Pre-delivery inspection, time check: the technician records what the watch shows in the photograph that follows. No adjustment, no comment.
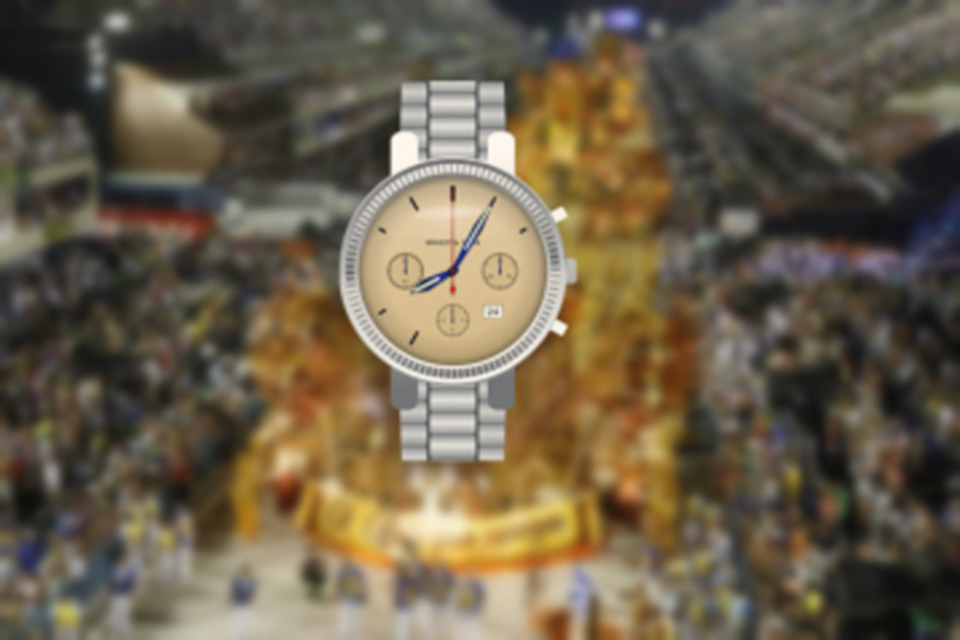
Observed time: 8:05
